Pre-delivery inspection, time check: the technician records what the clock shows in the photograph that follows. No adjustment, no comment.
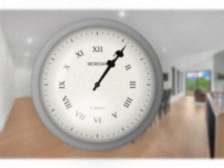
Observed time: 1:06
